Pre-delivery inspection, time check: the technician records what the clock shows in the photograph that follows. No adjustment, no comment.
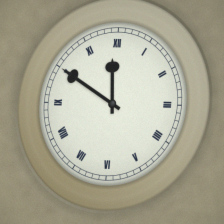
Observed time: 11:50
